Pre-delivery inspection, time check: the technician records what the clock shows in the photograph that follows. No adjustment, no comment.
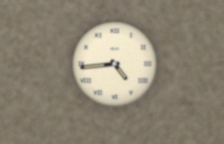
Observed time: 4:44
